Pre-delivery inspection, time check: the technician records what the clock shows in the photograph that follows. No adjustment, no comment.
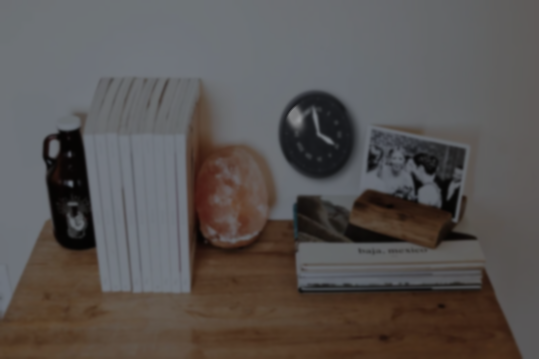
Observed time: 3:58
